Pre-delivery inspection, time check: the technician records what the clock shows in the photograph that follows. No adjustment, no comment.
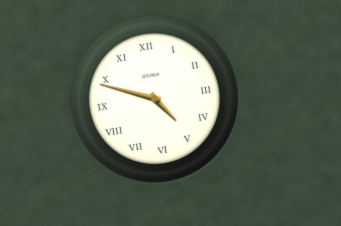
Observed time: 4:49
